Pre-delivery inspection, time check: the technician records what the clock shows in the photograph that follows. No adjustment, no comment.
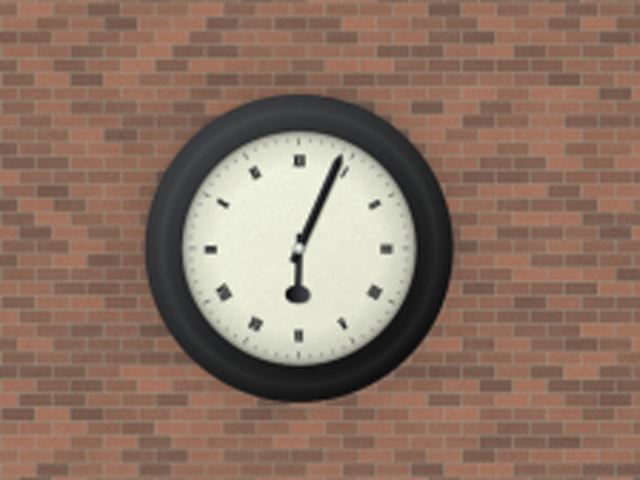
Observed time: 6:04
